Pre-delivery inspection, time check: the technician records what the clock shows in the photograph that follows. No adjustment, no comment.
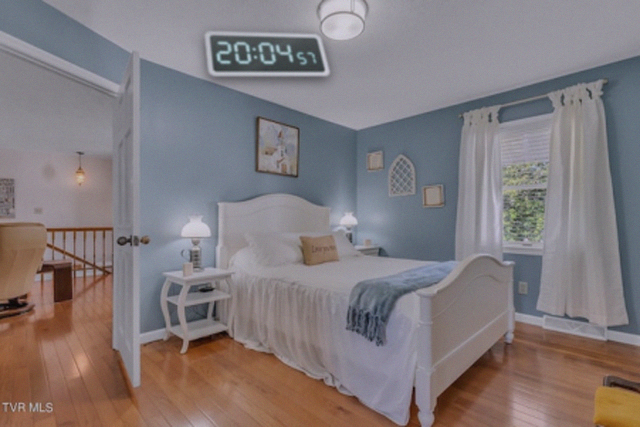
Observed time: 20:04:57
